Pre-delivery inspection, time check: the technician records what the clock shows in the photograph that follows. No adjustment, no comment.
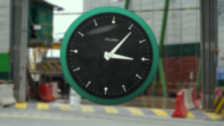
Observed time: 3:06
